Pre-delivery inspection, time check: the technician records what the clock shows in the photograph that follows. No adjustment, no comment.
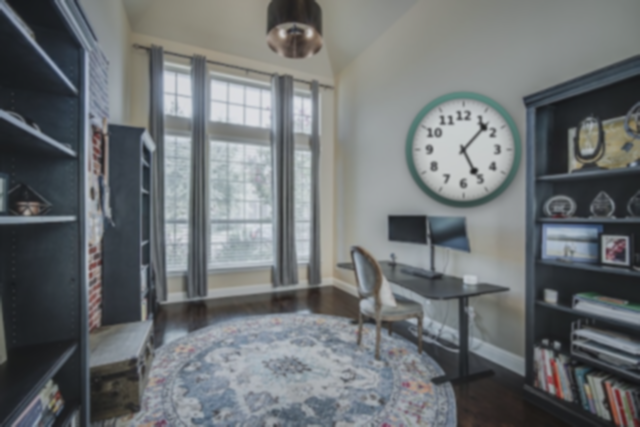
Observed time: 5:07
